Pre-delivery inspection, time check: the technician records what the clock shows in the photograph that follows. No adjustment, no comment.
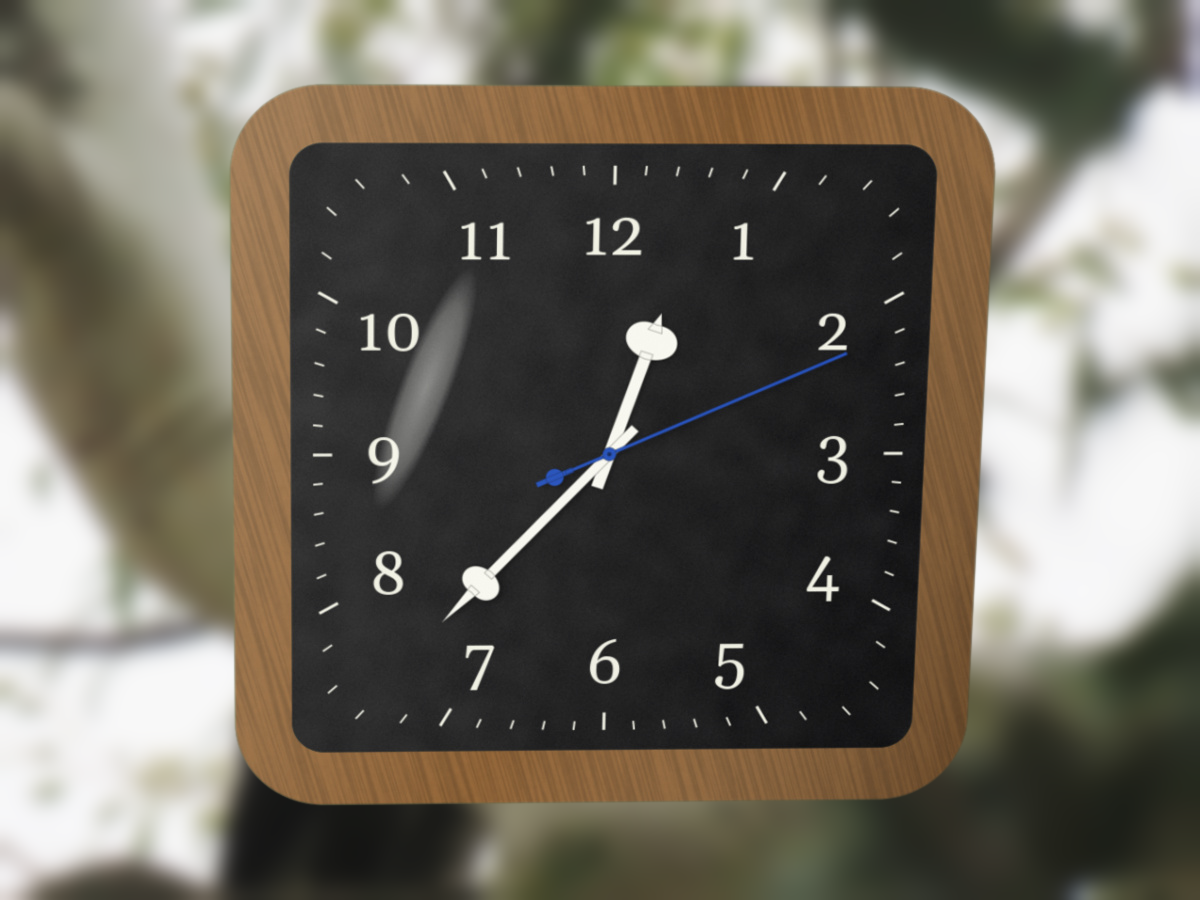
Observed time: 12:37:11
